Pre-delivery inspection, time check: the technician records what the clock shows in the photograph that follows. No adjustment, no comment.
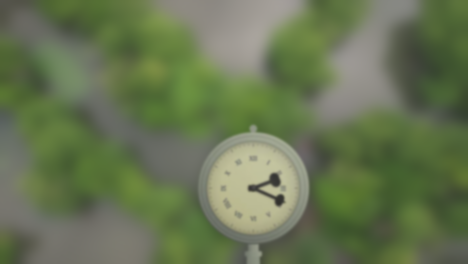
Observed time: 2:19
